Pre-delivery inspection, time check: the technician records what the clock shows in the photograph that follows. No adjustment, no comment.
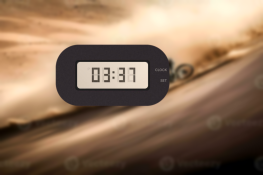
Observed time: 3:37
